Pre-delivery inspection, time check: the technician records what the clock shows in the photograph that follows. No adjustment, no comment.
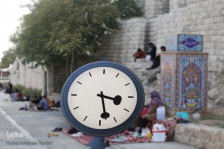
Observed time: 3:28
